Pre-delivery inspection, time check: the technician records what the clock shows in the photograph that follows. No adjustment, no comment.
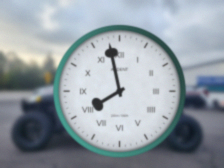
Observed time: 7:58
